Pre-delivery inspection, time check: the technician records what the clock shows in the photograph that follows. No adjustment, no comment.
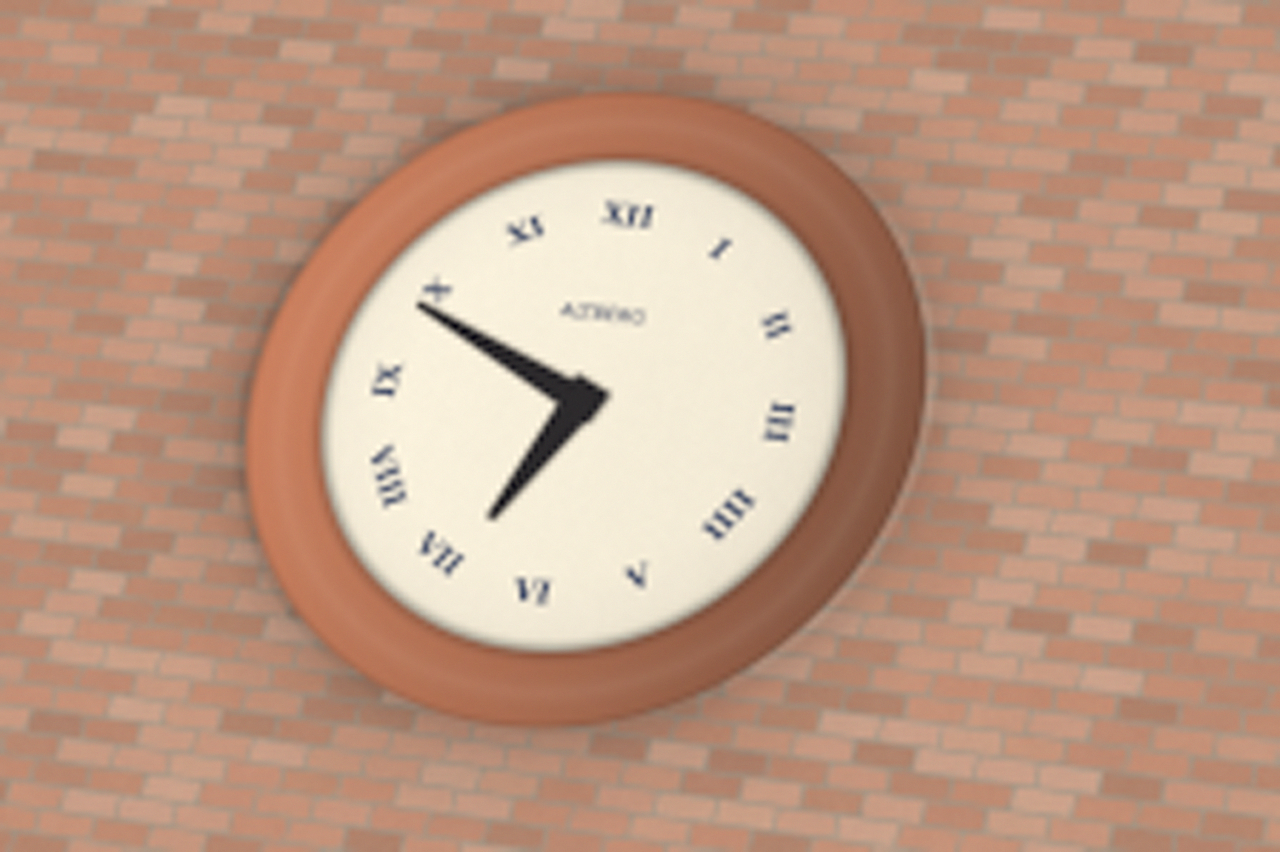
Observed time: 6:49
